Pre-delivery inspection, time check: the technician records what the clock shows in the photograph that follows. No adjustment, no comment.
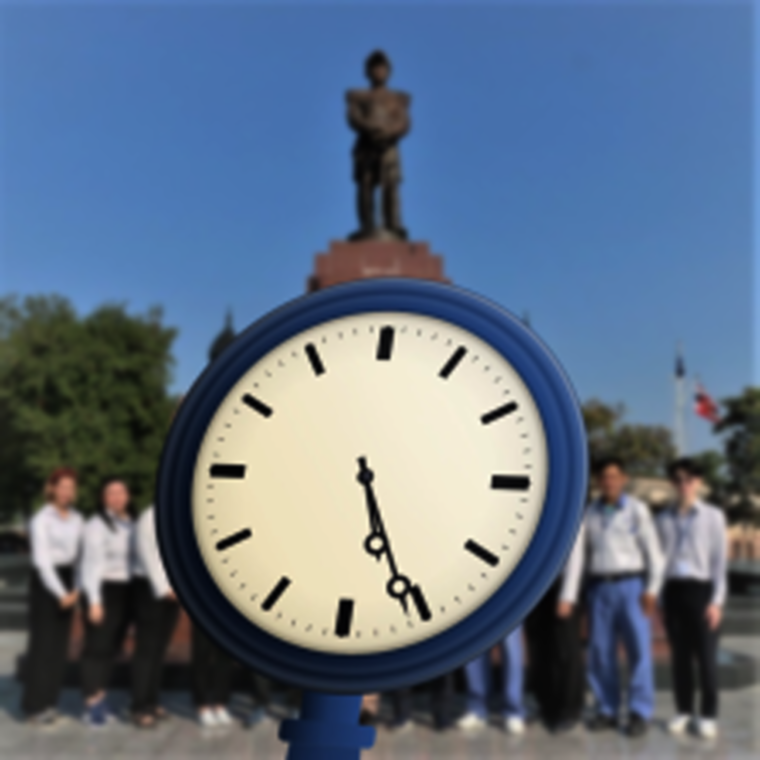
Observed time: 5:26
